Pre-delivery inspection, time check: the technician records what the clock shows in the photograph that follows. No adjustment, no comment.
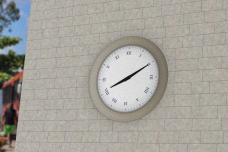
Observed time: 8:10
